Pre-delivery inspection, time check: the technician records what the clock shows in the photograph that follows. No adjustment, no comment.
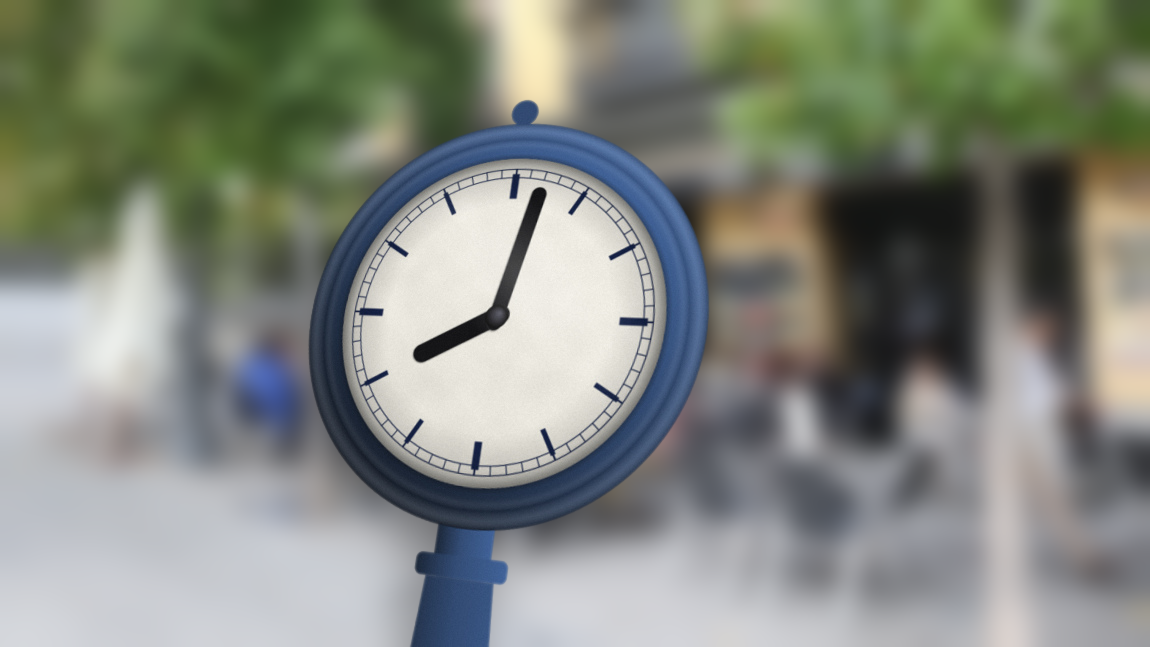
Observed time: 8:02
